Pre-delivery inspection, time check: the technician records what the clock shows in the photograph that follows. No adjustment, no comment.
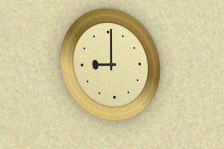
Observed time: 9:01
